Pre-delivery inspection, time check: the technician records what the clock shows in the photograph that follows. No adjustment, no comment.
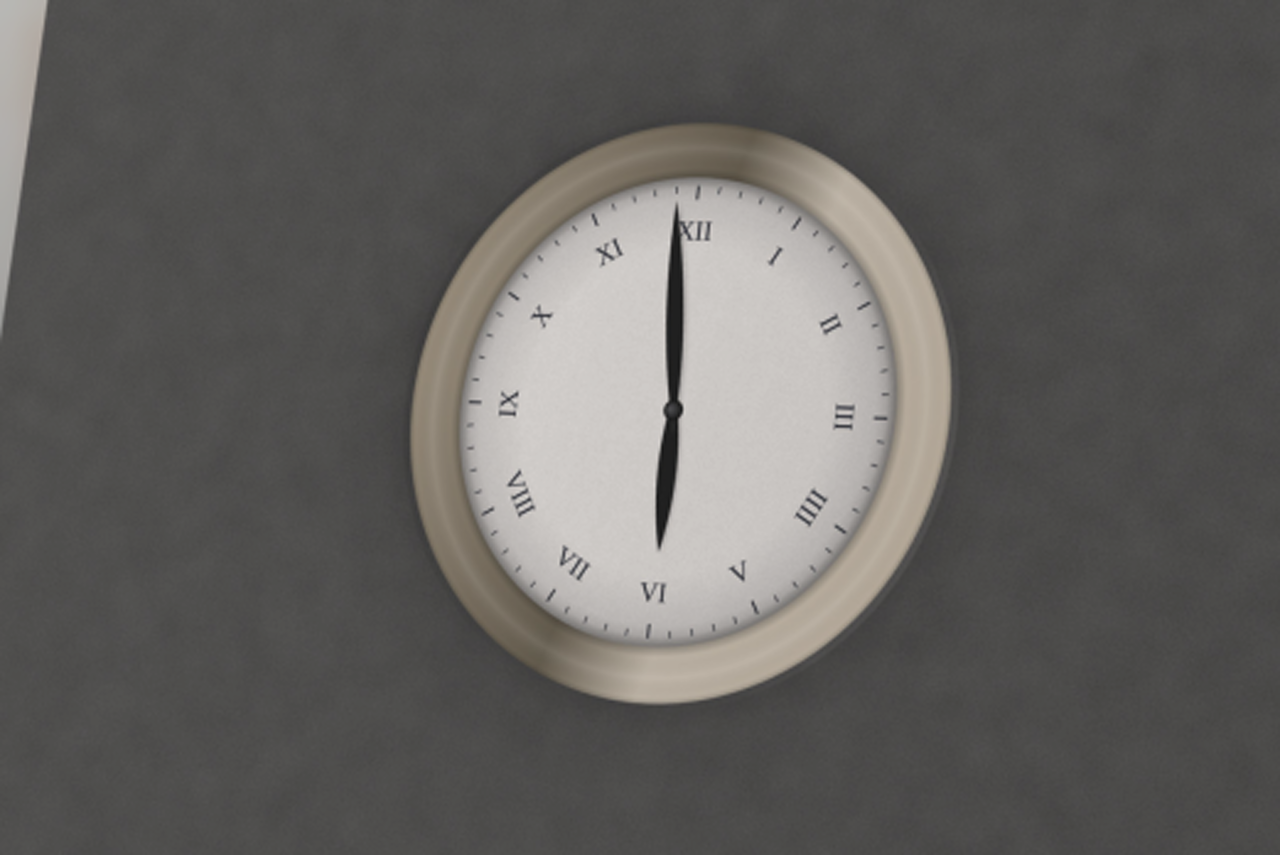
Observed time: 5:59
